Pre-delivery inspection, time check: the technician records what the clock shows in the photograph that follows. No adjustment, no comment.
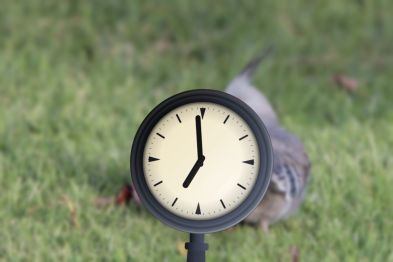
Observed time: 6:59
